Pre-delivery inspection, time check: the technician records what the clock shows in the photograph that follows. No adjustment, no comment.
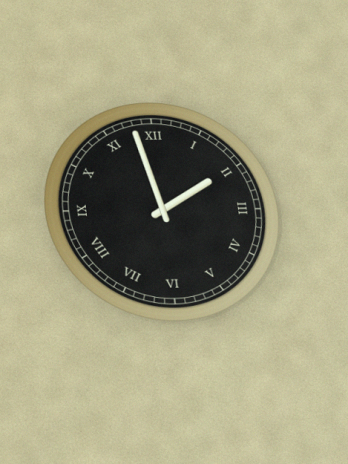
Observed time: 1:58
